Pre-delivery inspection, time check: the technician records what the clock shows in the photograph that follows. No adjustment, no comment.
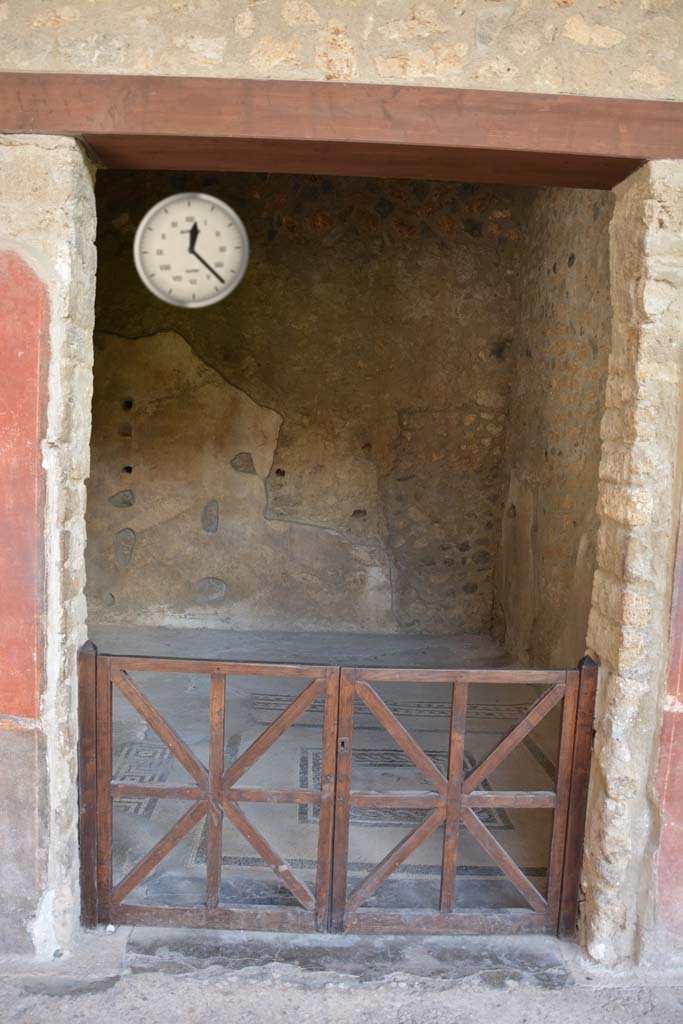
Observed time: 12:23
